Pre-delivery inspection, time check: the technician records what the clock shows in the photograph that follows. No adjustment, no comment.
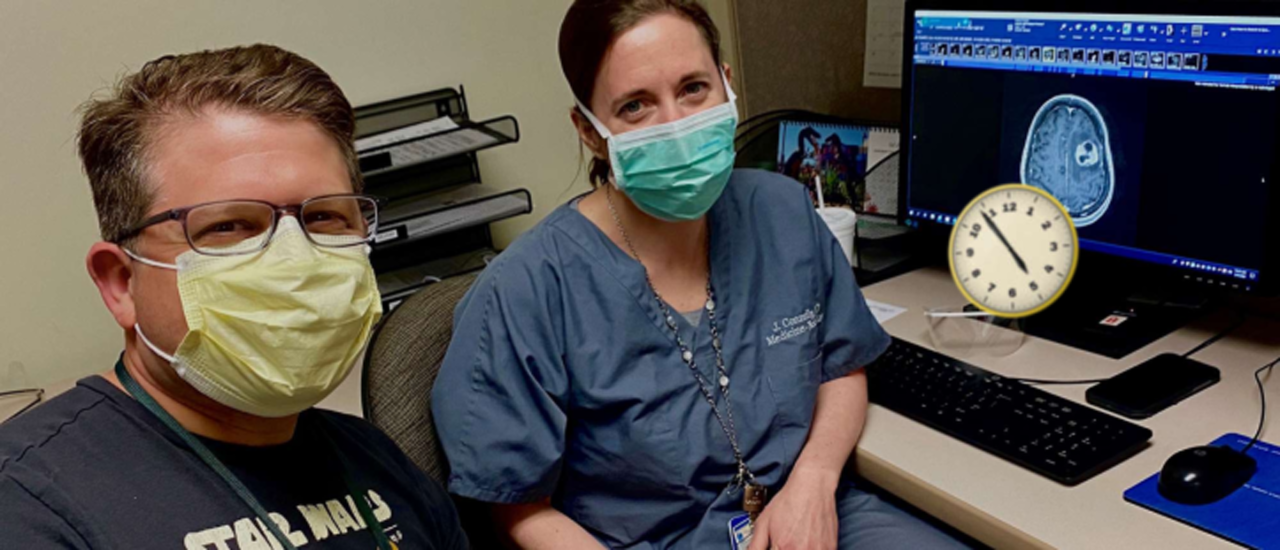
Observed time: 4:54
